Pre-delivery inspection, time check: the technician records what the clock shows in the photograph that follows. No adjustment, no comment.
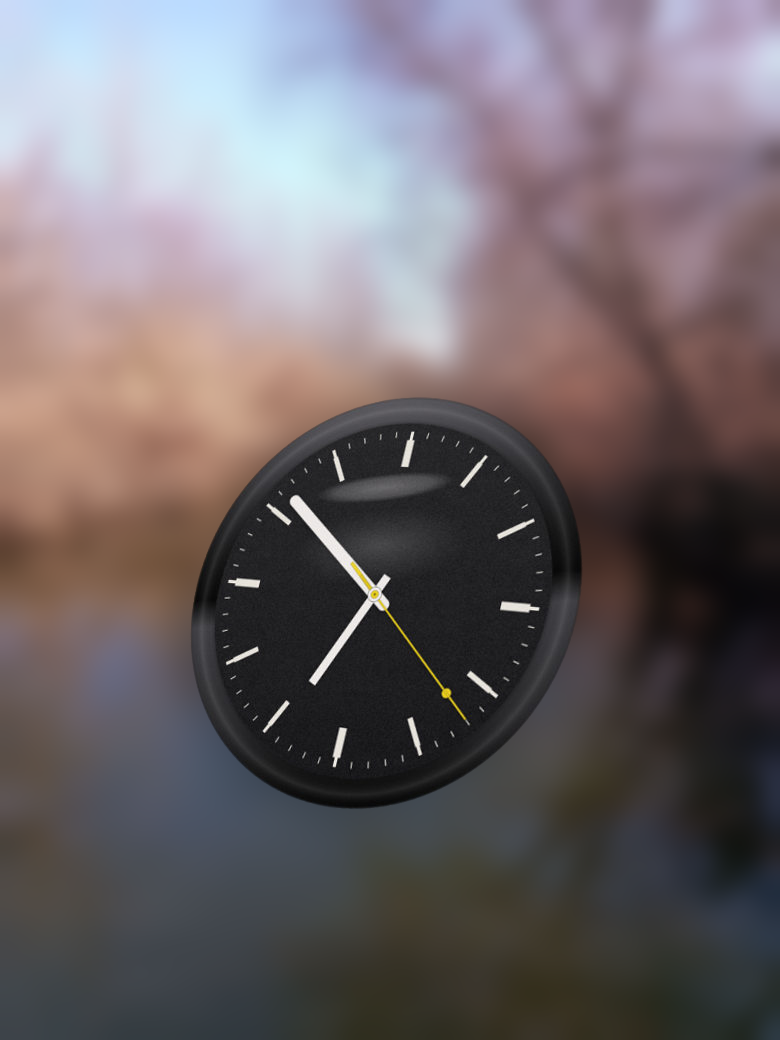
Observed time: 6:51:22
